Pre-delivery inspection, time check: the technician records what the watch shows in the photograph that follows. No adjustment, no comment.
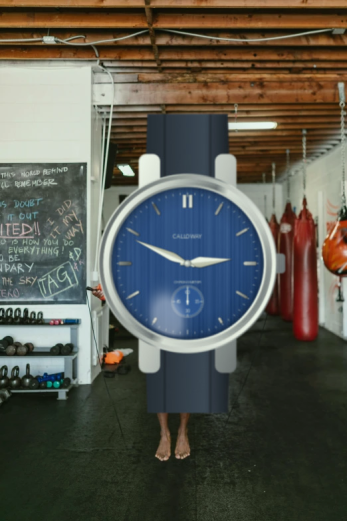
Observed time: 2:49
